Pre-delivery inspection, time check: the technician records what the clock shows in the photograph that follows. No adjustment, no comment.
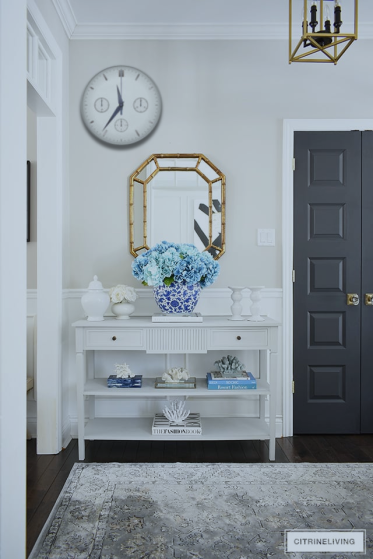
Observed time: 11:36
